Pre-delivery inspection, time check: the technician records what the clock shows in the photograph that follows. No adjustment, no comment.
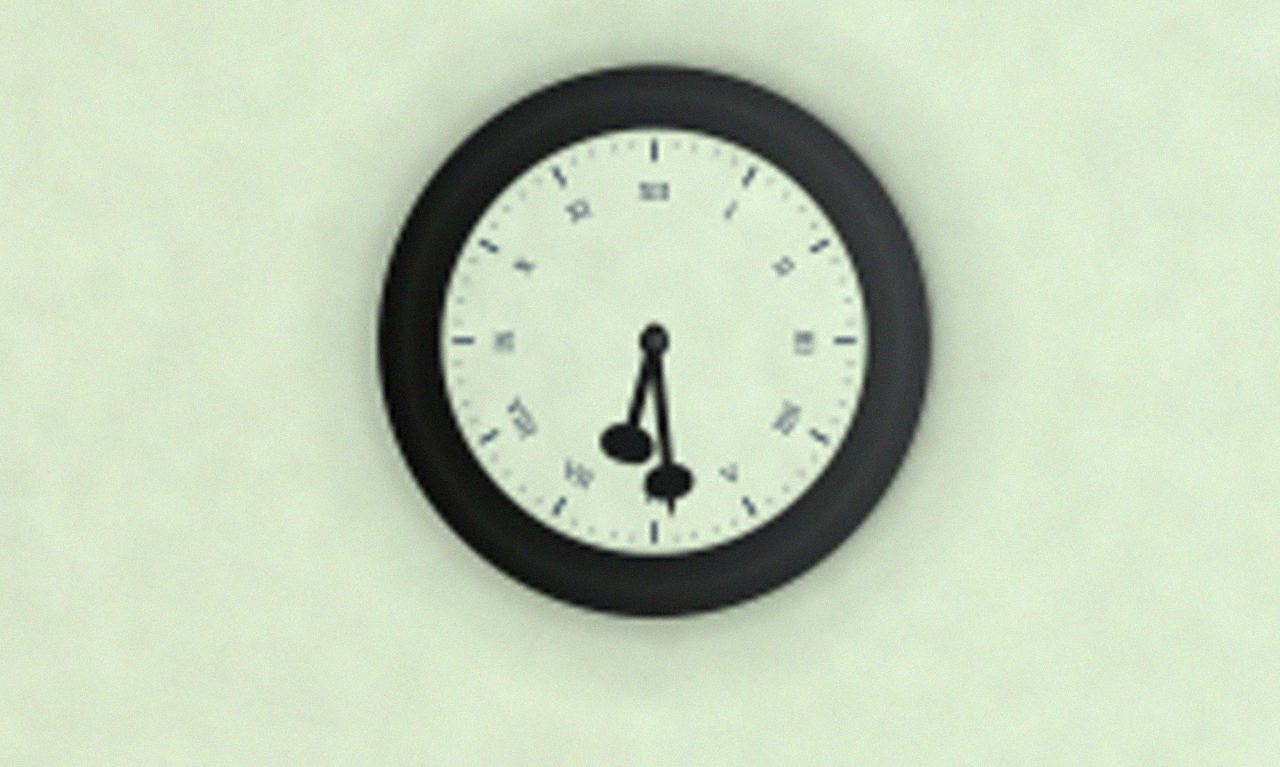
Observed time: 6:29
